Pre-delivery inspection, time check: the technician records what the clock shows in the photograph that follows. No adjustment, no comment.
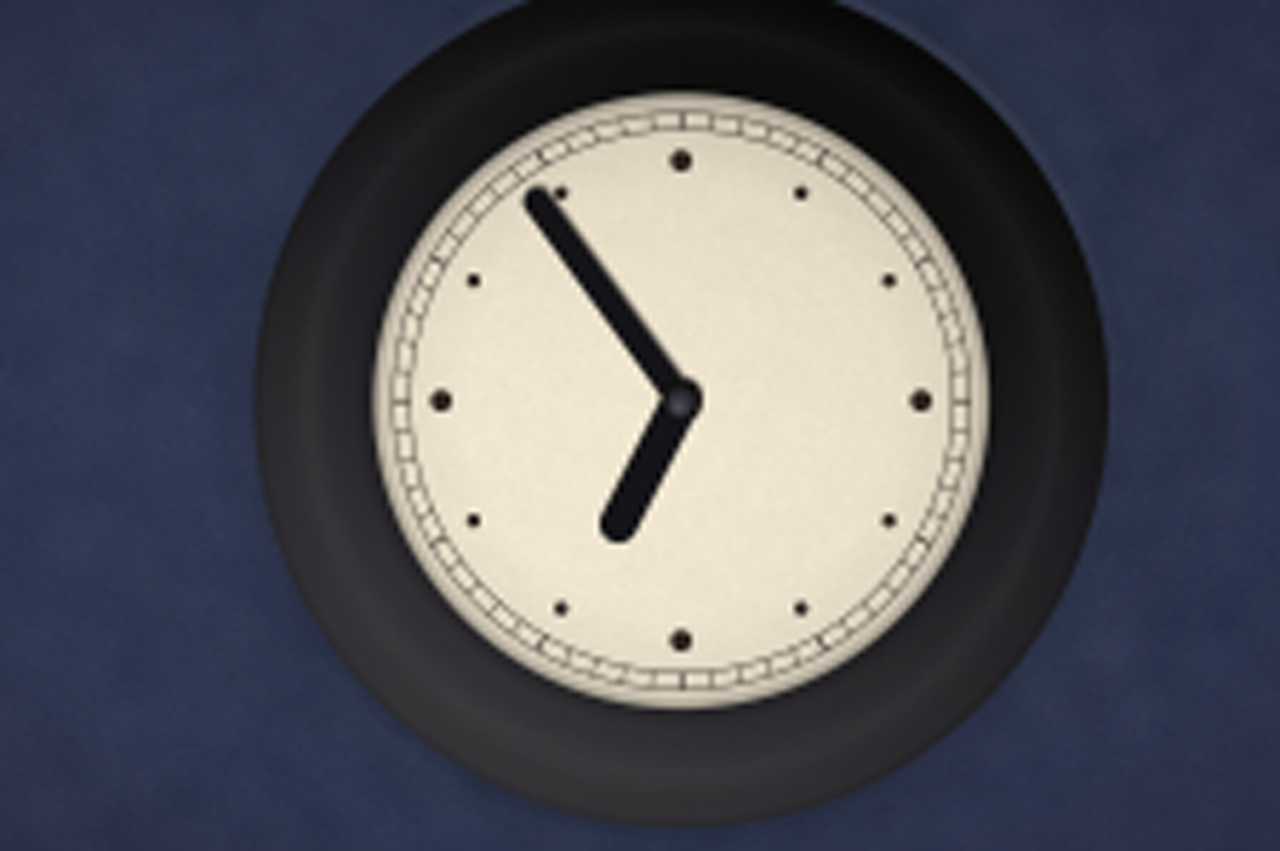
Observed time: 6:54
